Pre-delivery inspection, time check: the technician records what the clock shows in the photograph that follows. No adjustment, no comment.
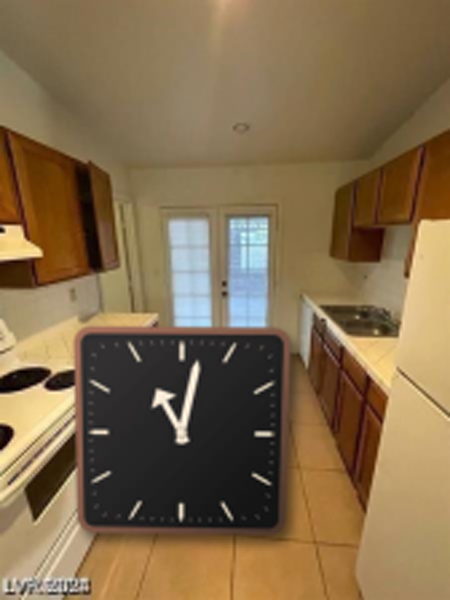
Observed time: 11:02
